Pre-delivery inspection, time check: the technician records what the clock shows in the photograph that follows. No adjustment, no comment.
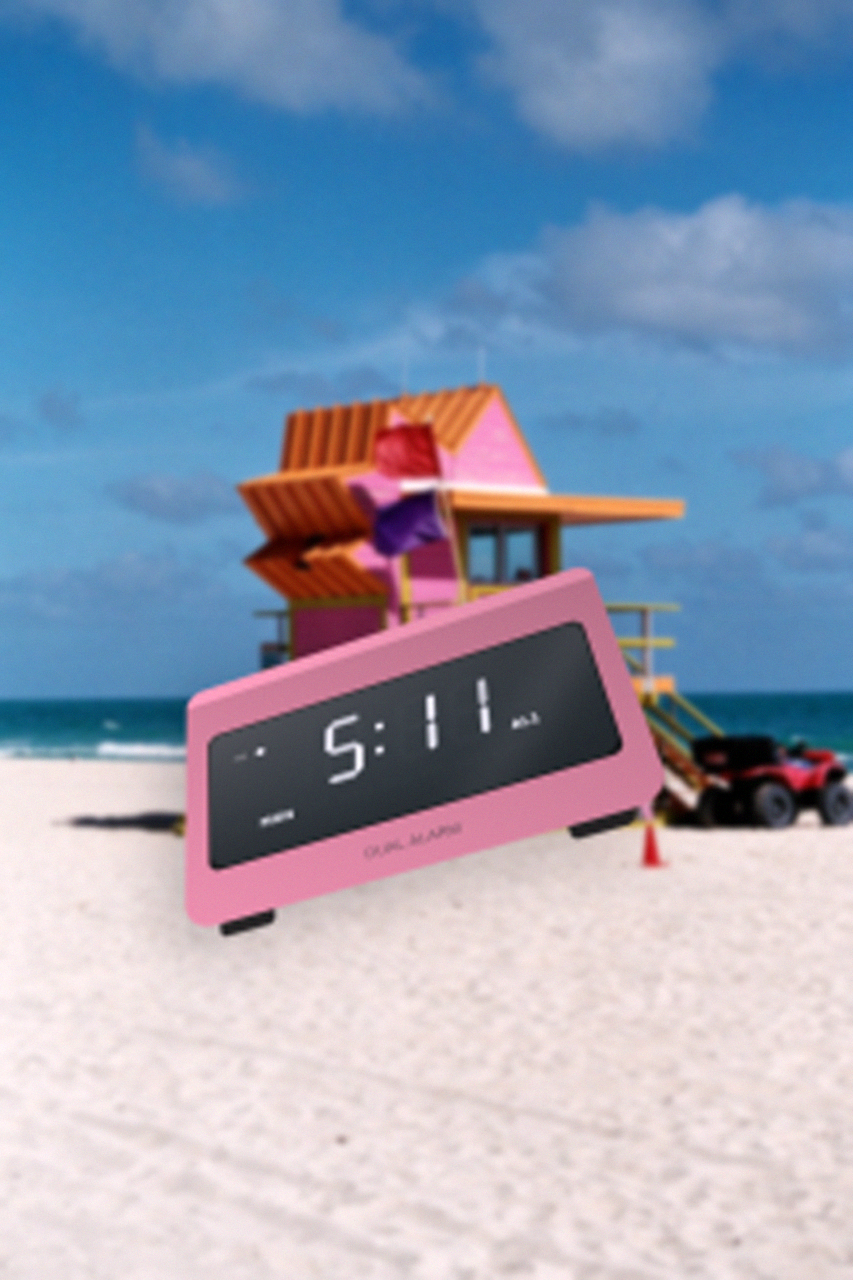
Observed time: 5:11
